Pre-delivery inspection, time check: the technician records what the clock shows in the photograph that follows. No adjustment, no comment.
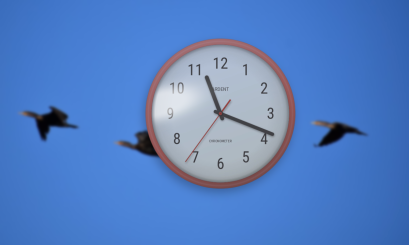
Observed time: 11:18:36
